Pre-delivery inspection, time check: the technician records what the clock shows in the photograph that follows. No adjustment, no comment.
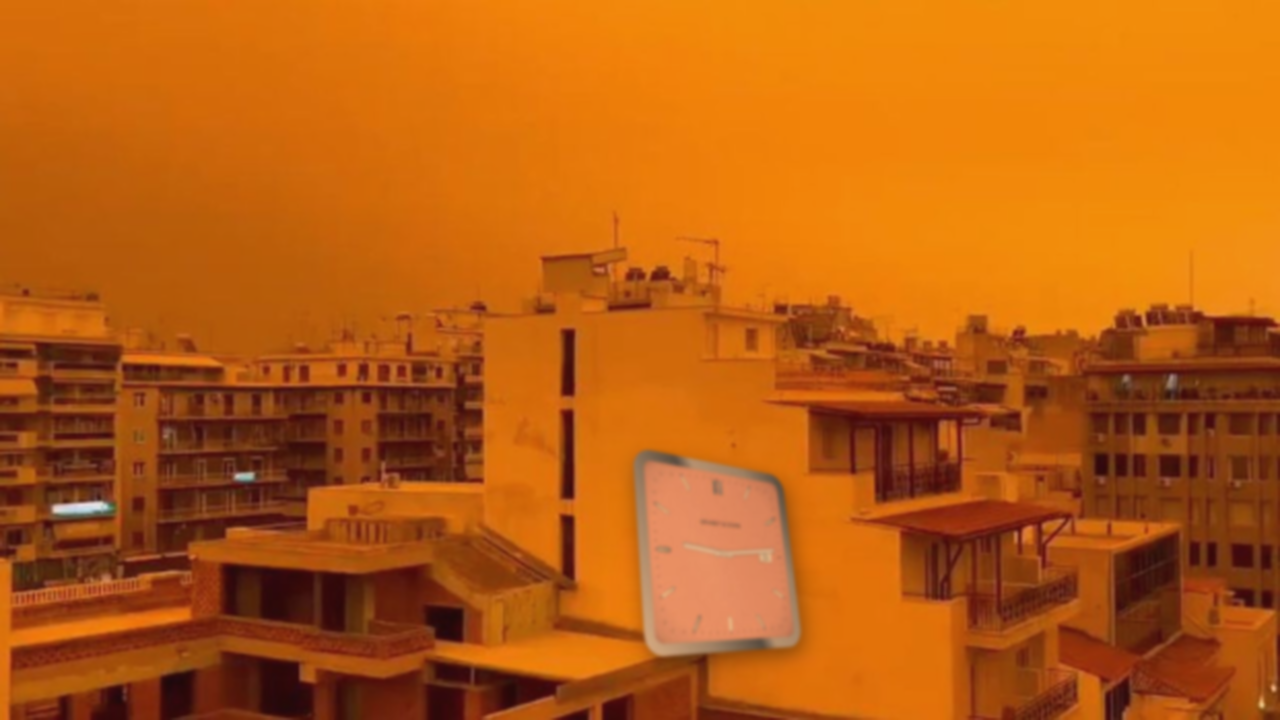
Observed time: 9:14
